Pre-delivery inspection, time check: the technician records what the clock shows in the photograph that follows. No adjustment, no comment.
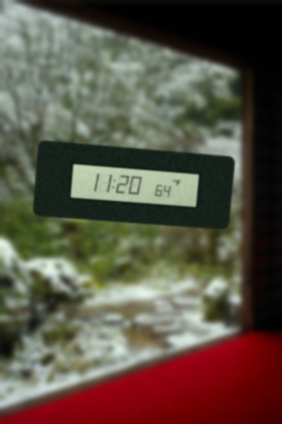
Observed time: 11:20
